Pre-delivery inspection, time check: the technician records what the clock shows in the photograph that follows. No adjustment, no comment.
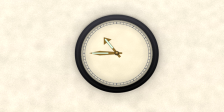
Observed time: 10:45
